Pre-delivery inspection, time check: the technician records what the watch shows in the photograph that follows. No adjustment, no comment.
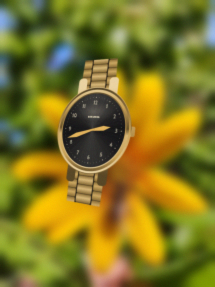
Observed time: 2:42
